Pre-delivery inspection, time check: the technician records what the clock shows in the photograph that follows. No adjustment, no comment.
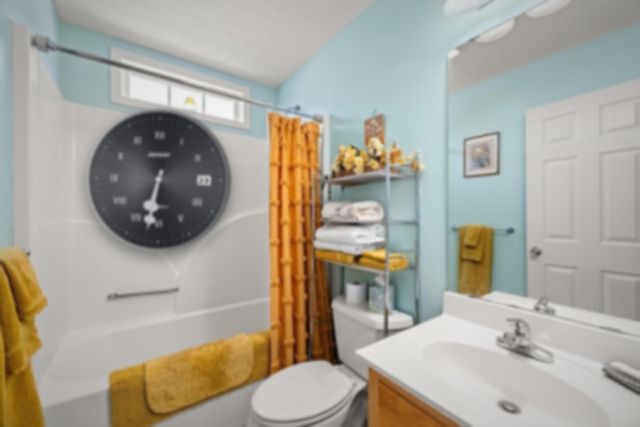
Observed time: 6:32
